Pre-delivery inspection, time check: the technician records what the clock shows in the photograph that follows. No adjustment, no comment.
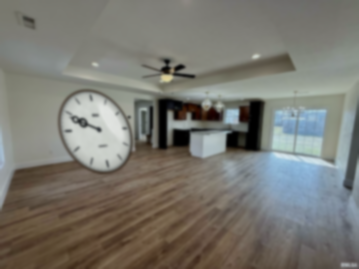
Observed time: 9:49
